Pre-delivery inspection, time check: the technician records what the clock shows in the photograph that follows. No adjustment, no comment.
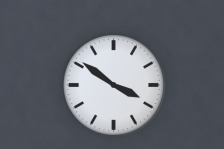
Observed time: 3:51
